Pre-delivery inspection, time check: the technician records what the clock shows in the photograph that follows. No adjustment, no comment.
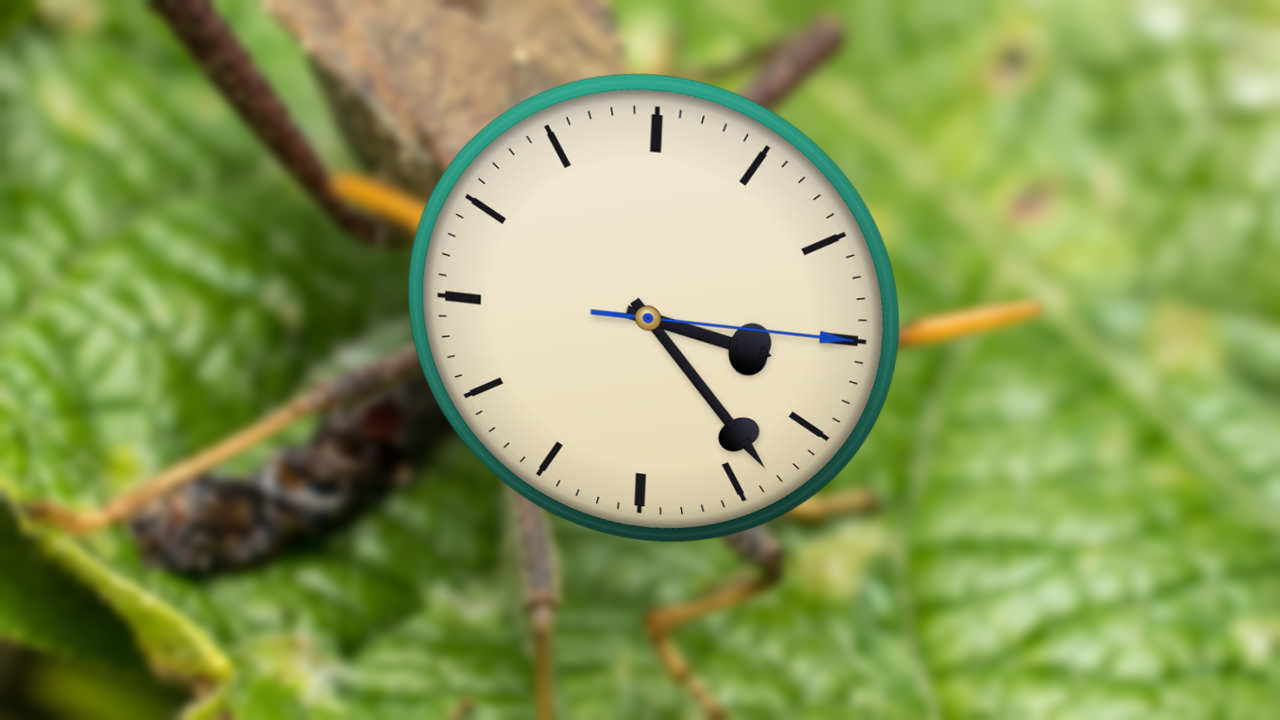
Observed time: 3:23:15
